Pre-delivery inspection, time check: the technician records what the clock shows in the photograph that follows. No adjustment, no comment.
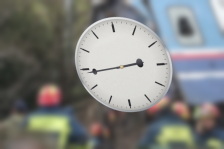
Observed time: 2:44
